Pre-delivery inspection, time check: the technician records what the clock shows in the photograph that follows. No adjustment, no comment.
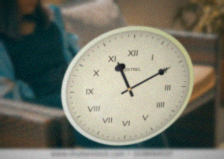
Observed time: 11:10
